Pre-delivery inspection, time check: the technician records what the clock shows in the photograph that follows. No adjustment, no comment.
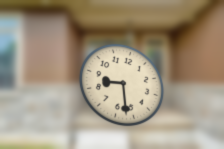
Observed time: 8:27
